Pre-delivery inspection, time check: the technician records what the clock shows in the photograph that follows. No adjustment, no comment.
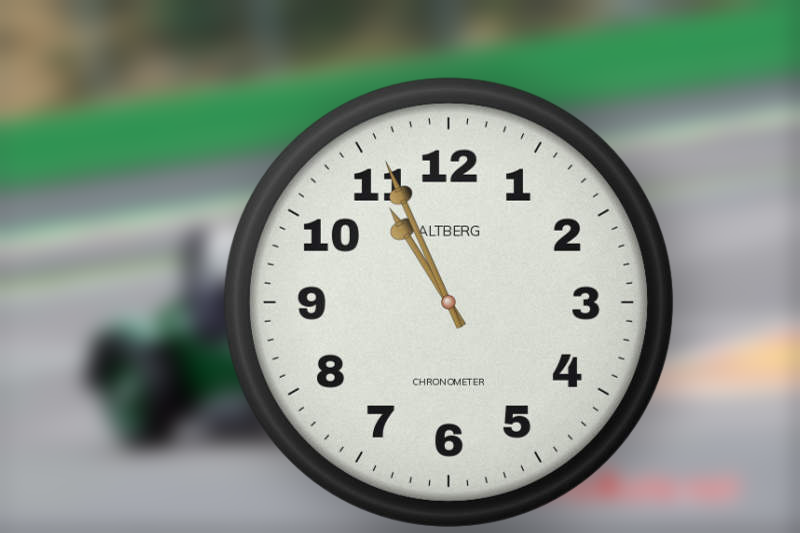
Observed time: 10:56
